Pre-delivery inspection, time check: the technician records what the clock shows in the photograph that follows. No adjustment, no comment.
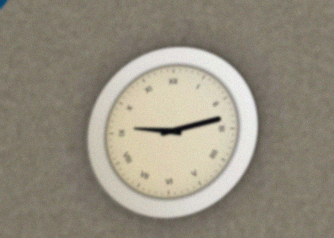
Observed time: 9:13
